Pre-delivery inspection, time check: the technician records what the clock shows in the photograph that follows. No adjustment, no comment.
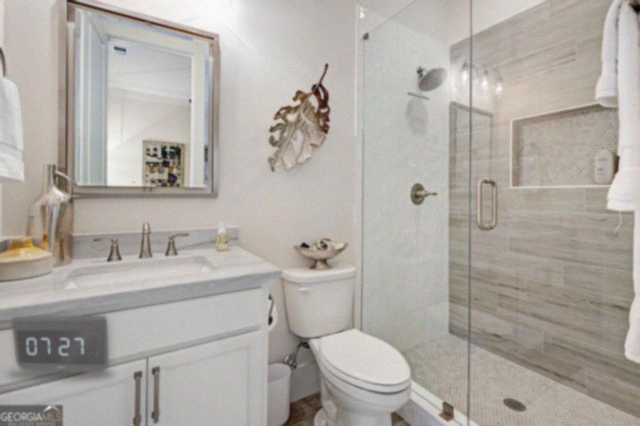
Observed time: 7:27
